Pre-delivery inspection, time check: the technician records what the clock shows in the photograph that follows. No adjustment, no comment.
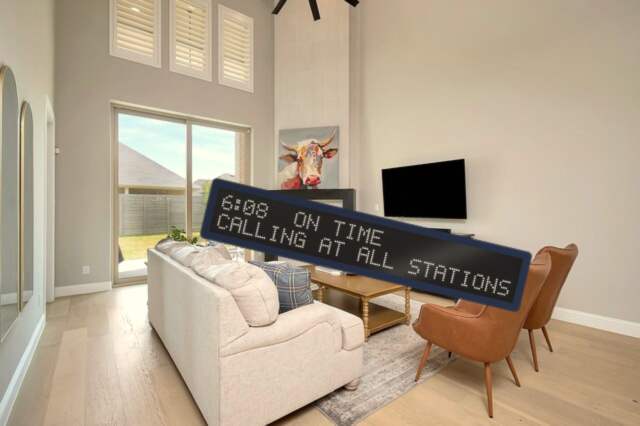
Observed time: 6:08
